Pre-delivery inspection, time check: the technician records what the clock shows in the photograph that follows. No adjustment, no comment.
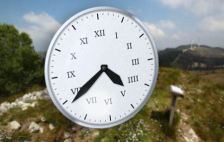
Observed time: 4:39
